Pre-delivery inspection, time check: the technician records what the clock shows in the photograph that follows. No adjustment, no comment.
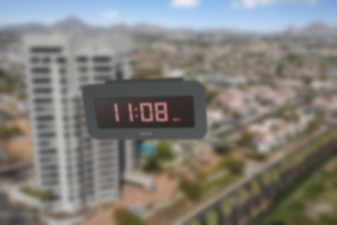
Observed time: 11:08
